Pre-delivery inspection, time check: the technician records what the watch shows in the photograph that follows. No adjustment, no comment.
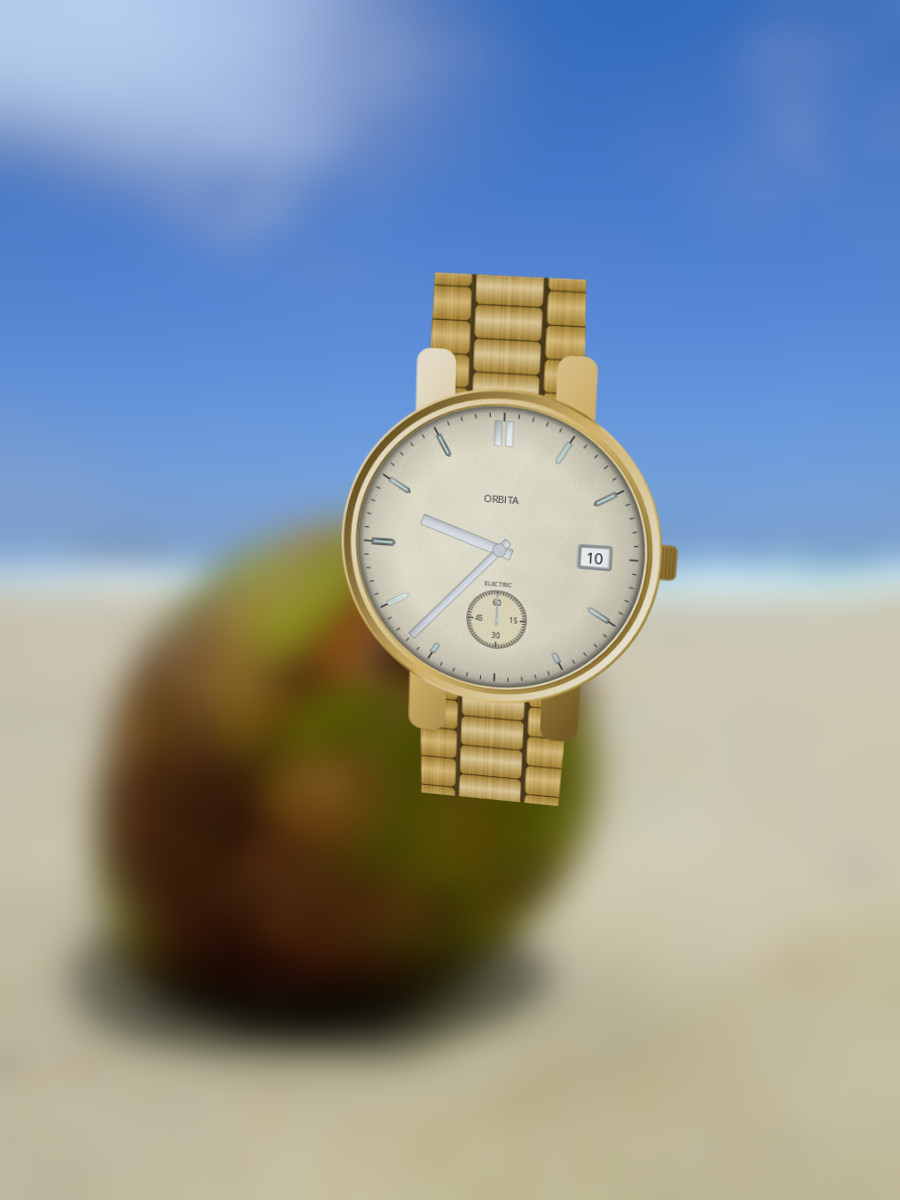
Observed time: 9:37
